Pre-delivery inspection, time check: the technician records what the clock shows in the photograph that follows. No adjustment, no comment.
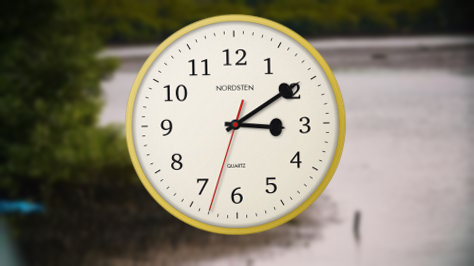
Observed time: 3:09:33
